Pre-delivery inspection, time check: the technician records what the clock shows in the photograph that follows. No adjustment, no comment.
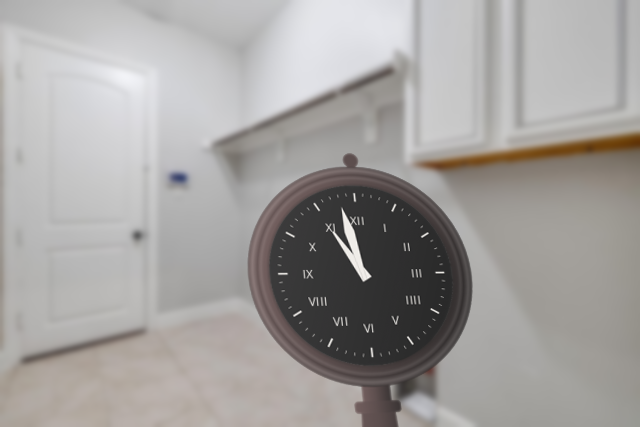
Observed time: 10:58
